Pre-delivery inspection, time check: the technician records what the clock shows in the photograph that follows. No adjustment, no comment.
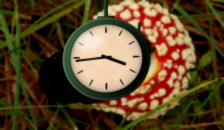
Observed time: 3:44
